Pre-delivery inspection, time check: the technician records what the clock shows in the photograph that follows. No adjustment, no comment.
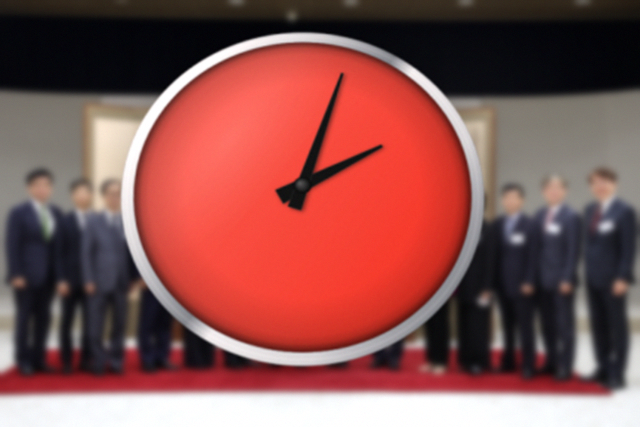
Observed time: 2:03
